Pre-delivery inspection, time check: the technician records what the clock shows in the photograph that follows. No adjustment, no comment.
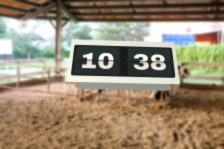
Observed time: 10:38
